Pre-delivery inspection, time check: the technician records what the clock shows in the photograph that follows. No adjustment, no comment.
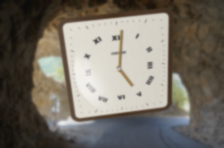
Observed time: 5:01
